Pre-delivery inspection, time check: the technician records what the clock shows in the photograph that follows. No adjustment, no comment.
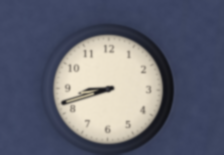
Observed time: 8:42
